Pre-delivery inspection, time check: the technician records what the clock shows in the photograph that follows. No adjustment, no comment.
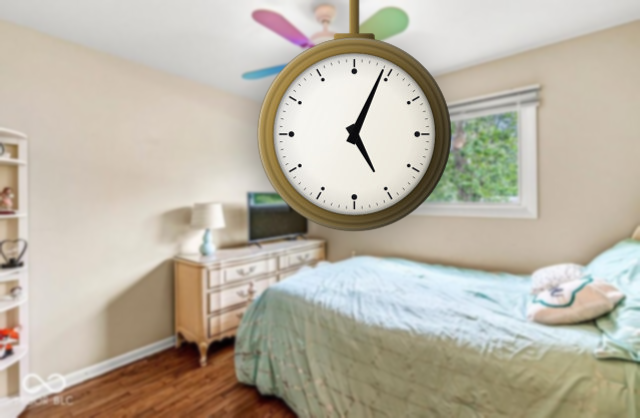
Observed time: 5:04
